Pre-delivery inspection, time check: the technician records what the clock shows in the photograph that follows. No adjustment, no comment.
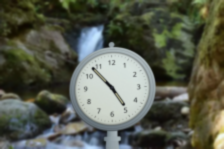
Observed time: 4:53
